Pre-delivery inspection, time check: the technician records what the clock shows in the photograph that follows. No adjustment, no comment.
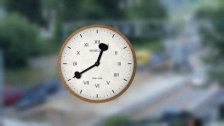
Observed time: 12:40
